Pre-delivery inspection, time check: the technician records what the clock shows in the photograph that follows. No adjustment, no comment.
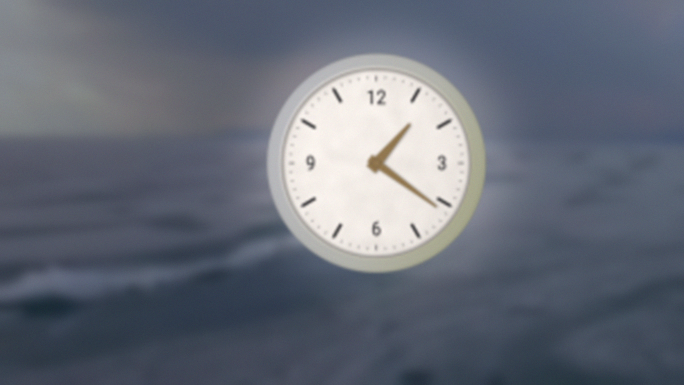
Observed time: 1:21
